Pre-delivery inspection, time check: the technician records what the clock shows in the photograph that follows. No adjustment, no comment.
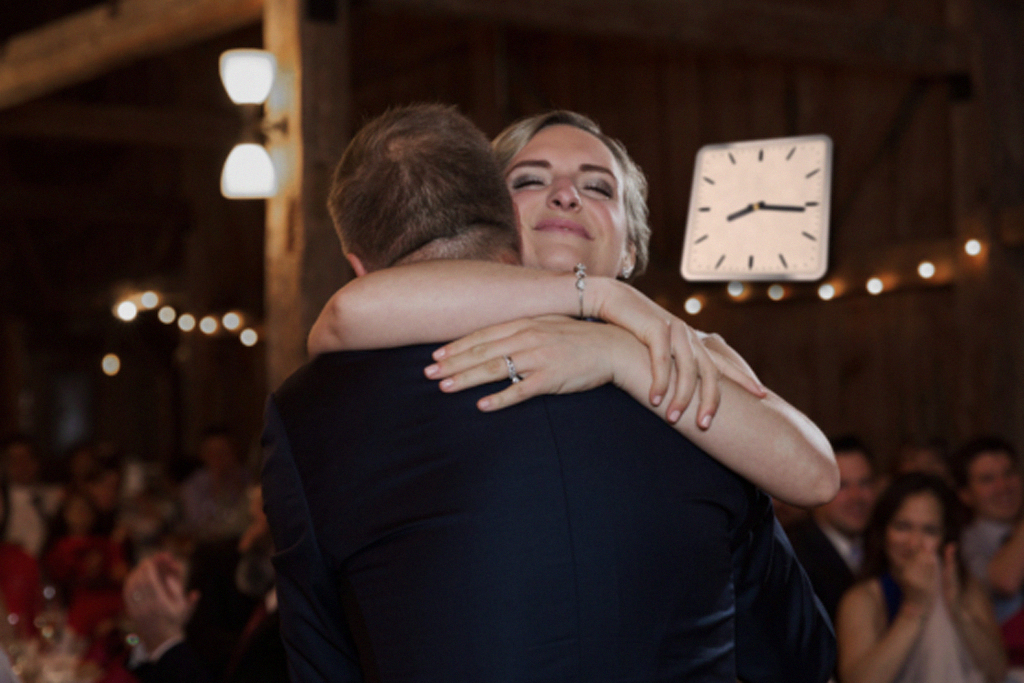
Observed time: 8:16
